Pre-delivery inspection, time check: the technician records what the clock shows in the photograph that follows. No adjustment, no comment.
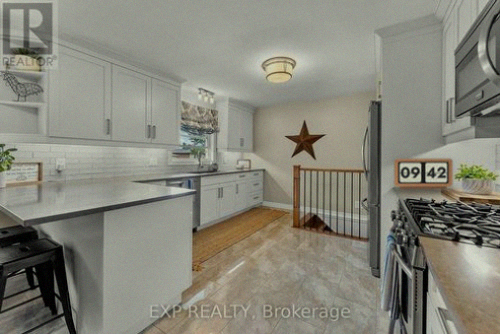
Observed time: 9:42
